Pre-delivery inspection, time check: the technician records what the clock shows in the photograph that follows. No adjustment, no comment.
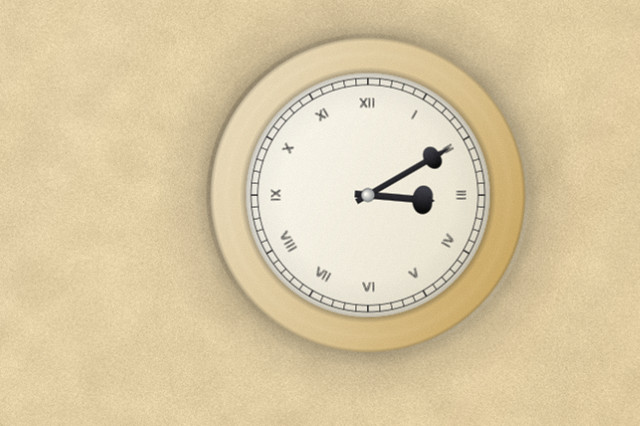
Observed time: 3:10
